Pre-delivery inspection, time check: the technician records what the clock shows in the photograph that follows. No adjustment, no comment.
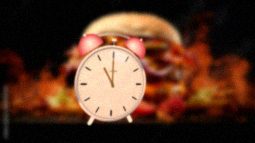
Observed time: 11:00
